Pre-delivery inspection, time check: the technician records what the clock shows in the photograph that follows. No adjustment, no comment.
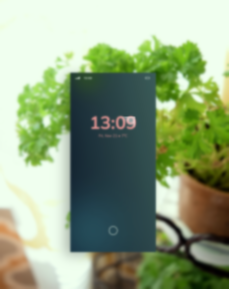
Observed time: 13:09
